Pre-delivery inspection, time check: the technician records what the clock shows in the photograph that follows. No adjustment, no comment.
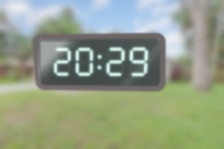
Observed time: 20:29
